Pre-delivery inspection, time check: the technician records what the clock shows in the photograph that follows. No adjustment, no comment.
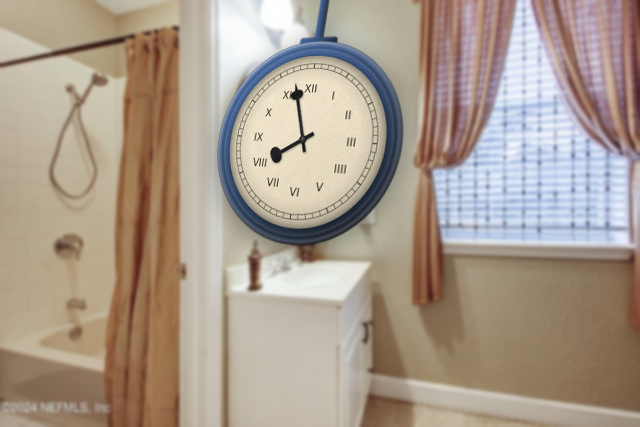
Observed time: 7:57
